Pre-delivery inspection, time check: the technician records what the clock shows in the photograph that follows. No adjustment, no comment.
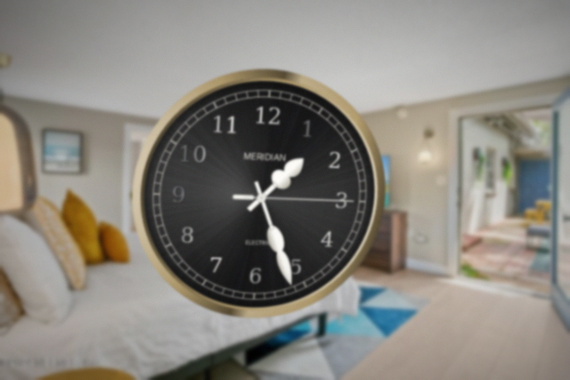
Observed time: 1:26:15
